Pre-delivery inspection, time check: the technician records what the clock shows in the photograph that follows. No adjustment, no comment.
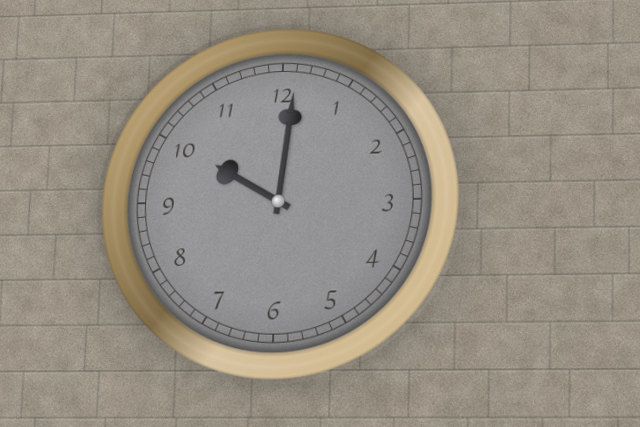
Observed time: 10:01
